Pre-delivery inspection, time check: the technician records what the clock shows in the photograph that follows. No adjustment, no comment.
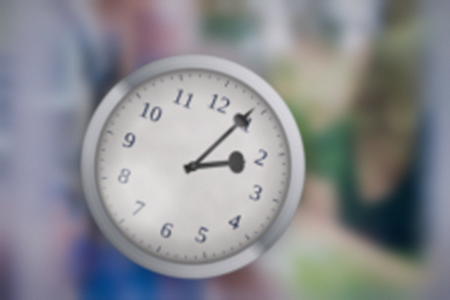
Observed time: 2:04
